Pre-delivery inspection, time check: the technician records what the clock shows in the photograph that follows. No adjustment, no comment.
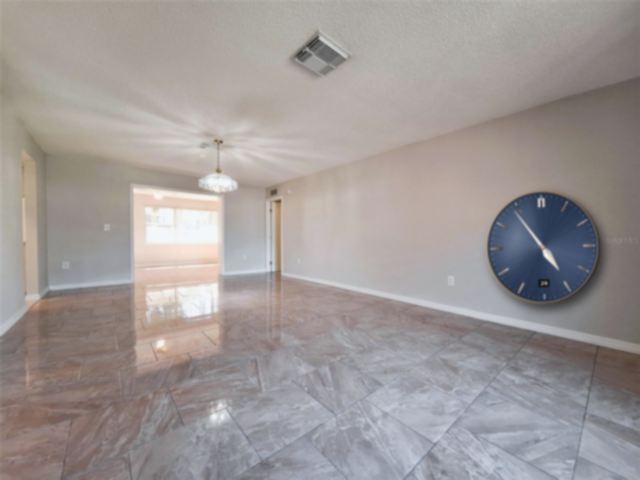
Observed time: 4:54
